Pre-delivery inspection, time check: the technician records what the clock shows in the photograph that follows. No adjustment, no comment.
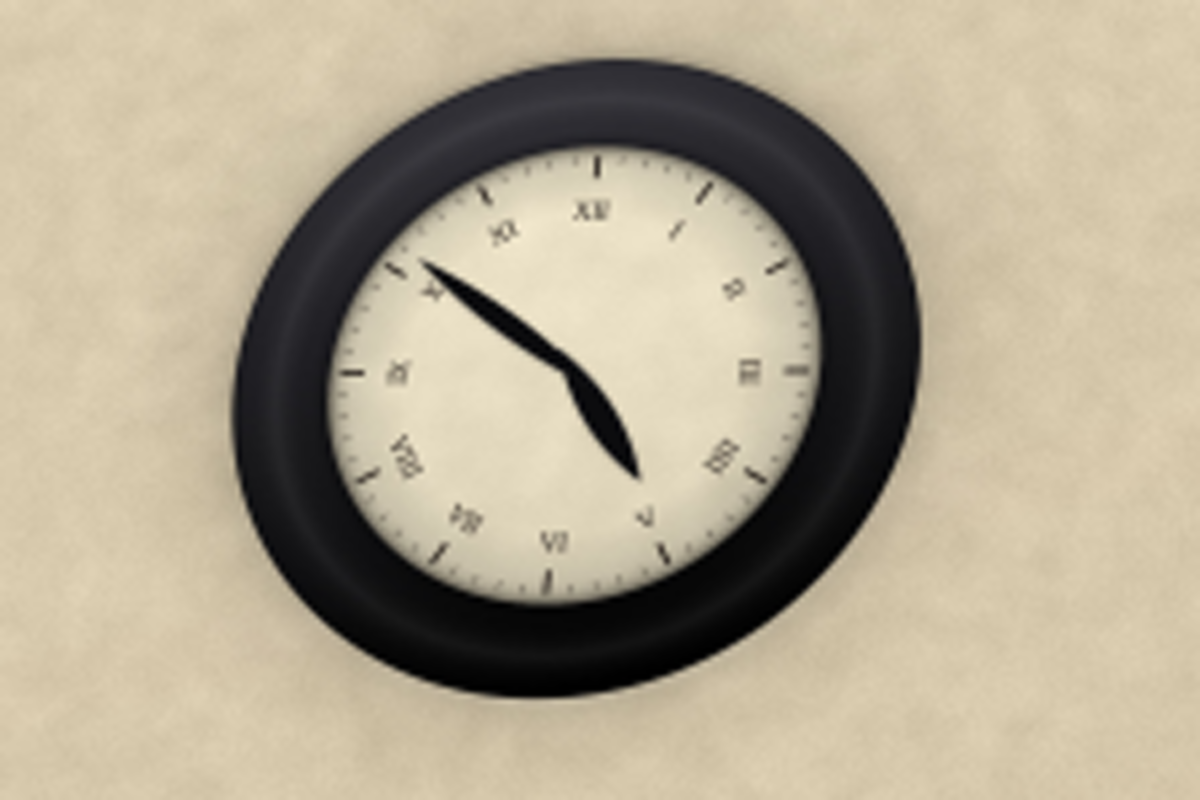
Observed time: 4:51
